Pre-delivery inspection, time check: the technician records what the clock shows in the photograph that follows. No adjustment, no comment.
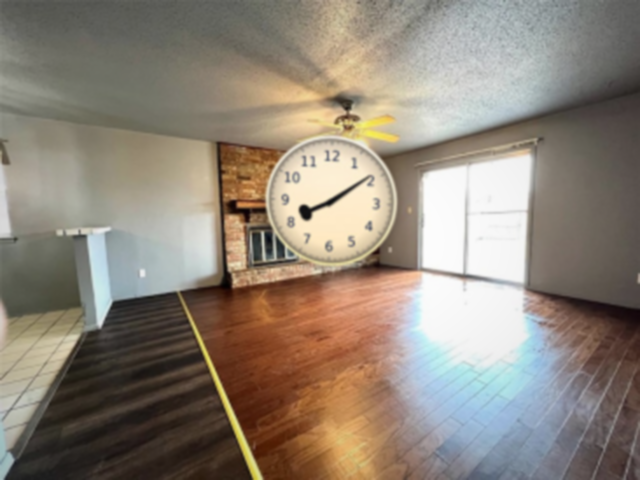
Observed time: 8:09
